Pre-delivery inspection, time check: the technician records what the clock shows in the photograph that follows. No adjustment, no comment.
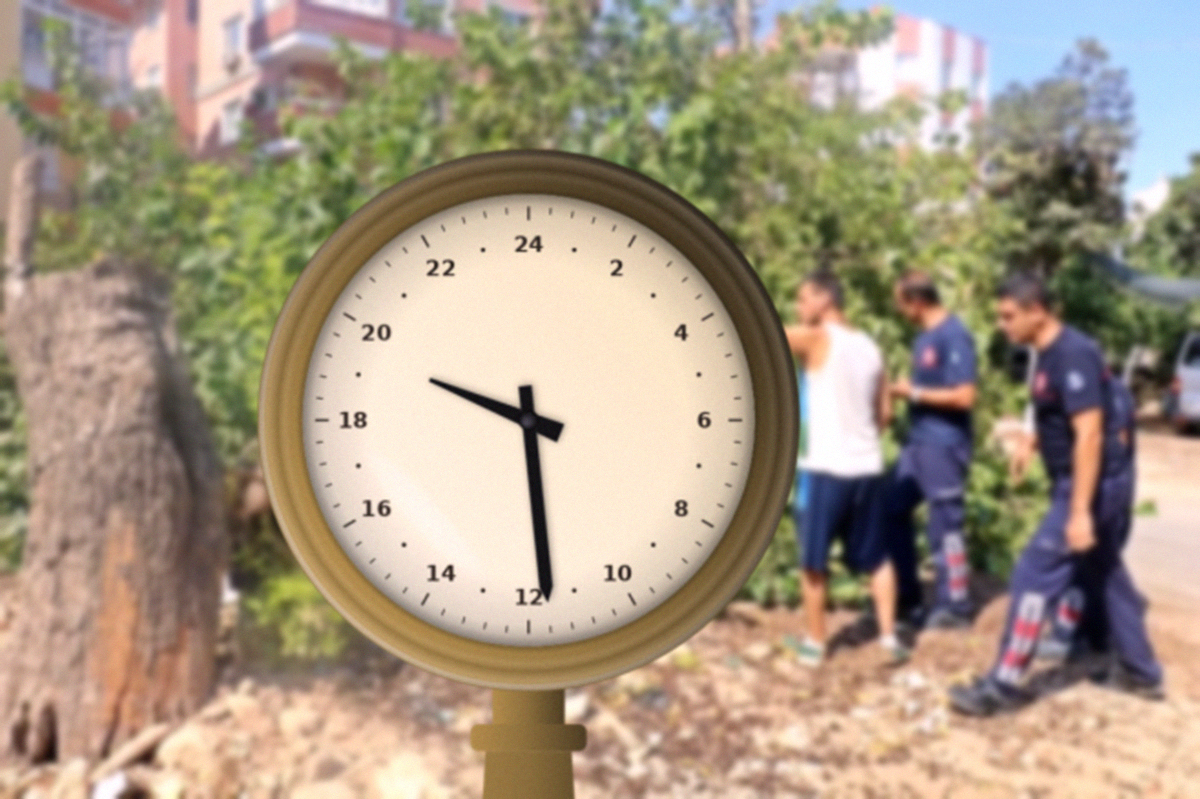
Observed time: 19:29
